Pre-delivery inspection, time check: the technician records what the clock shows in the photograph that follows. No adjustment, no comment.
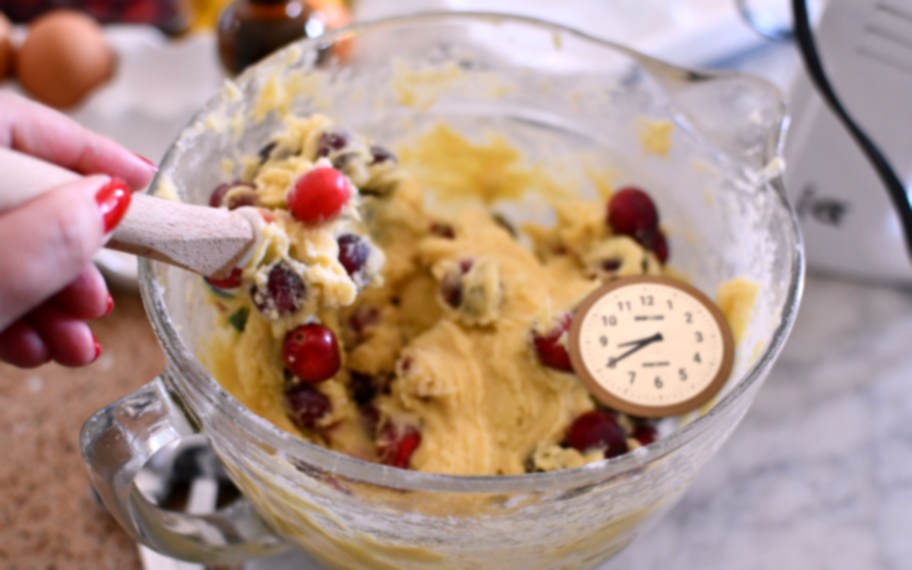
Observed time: 8:40
